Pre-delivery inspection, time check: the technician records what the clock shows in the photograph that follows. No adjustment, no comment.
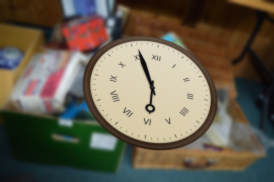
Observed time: 5:56
